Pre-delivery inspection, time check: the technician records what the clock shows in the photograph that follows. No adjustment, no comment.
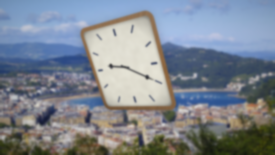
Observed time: 9:20
